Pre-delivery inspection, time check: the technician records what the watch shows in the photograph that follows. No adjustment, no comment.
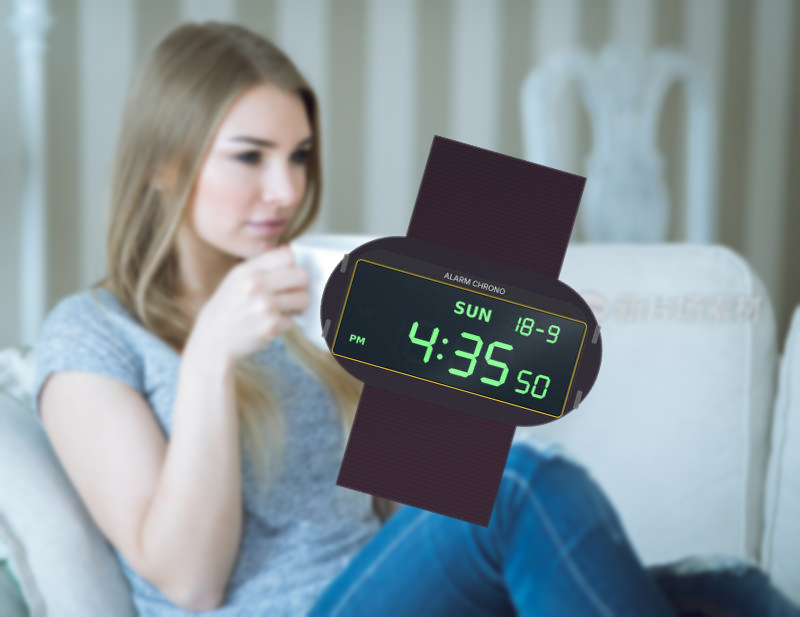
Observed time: 4:35:50
